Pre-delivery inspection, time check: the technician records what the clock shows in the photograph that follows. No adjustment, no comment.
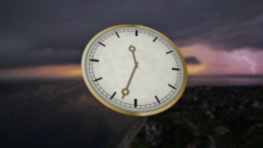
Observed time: 11:33
